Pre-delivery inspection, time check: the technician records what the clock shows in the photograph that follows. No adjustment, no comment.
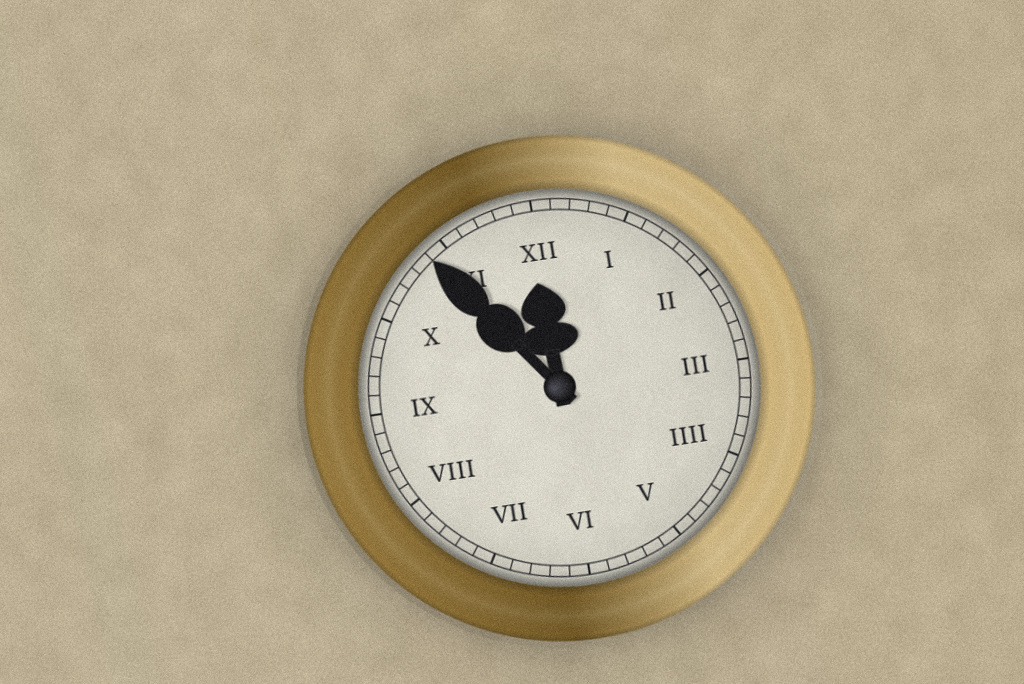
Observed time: 11:54
